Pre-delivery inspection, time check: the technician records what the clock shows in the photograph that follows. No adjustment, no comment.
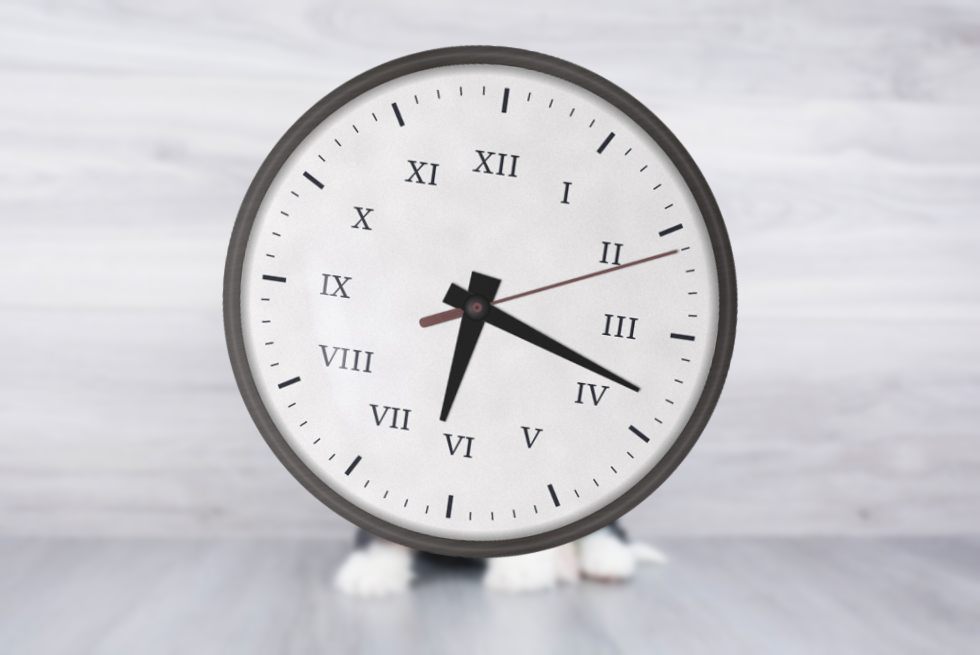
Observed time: 6:18:11
